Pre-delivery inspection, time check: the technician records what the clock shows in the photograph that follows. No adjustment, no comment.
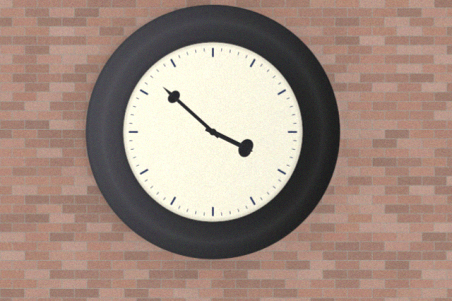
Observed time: 3:52
